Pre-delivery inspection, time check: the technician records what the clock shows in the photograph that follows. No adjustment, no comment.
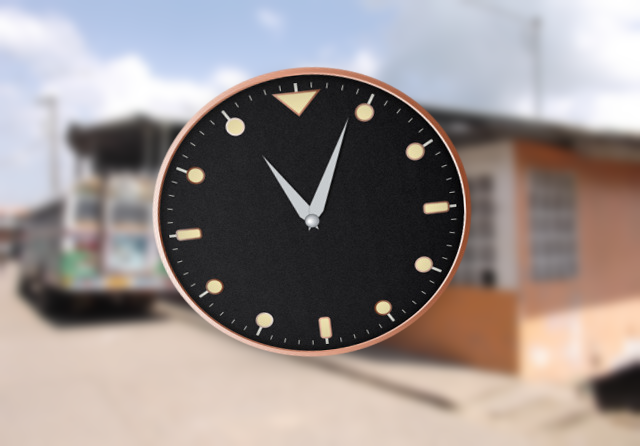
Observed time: 11:04
